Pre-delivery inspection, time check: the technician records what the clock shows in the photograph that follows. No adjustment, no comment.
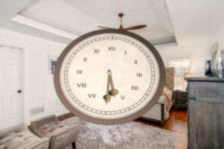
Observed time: 5:30
